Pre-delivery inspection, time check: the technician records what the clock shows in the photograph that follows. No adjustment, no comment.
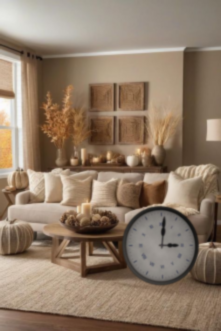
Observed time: 3:01
